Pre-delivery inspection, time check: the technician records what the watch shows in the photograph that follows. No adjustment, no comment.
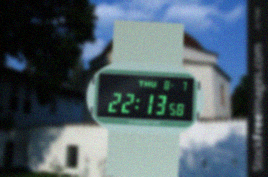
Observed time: 22:13
